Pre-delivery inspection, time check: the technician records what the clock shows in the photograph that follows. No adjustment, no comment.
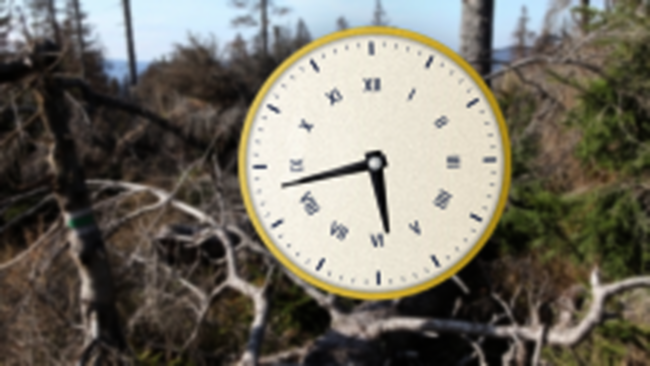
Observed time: 5:43
